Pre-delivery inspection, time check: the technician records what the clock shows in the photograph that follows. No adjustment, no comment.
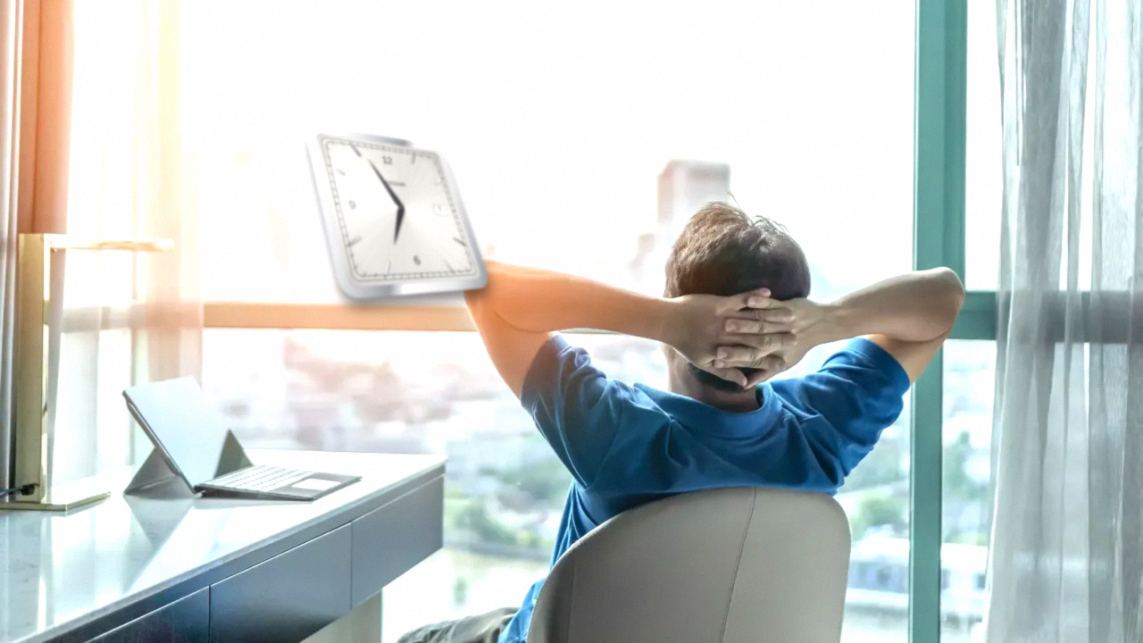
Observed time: 6:56
